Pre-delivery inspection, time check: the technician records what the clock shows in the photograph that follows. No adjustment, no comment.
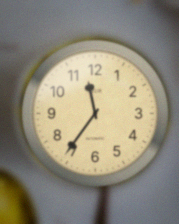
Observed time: 11:36
